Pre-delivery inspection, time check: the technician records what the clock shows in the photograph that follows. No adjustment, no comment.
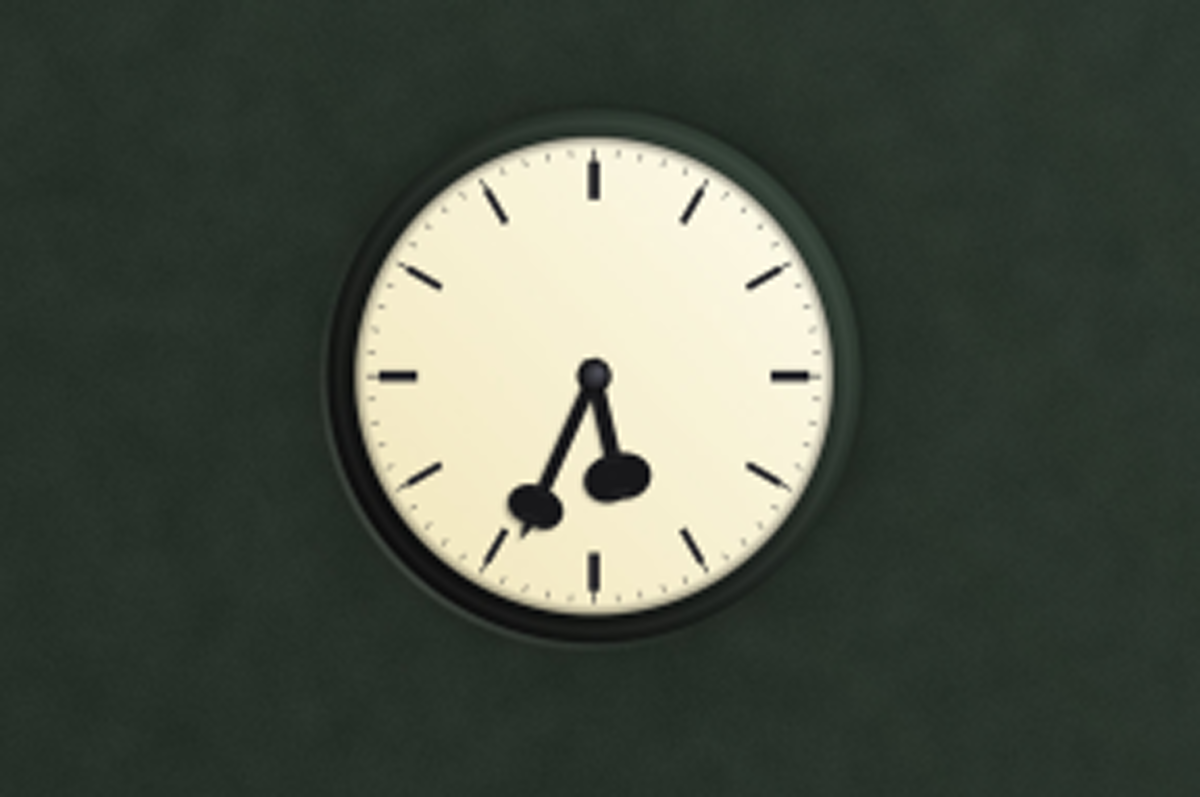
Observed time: 5:34
